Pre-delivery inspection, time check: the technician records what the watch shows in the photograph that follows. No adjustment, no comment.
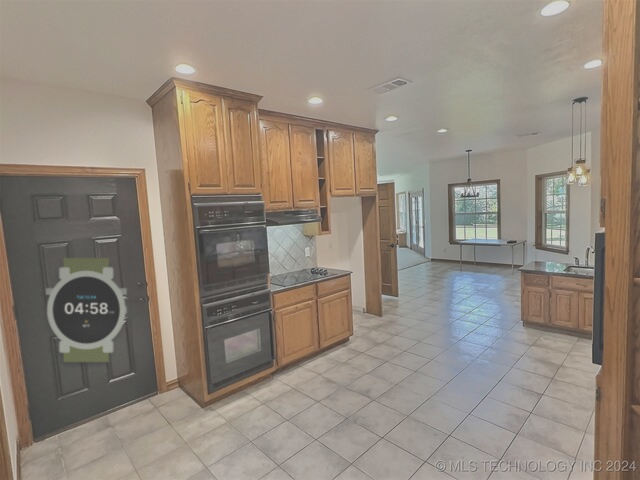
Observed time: 4:58
